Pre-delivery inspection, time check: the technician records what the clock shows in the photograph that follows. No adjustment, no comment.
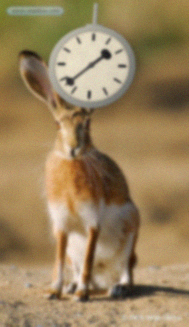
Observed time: 1:38
